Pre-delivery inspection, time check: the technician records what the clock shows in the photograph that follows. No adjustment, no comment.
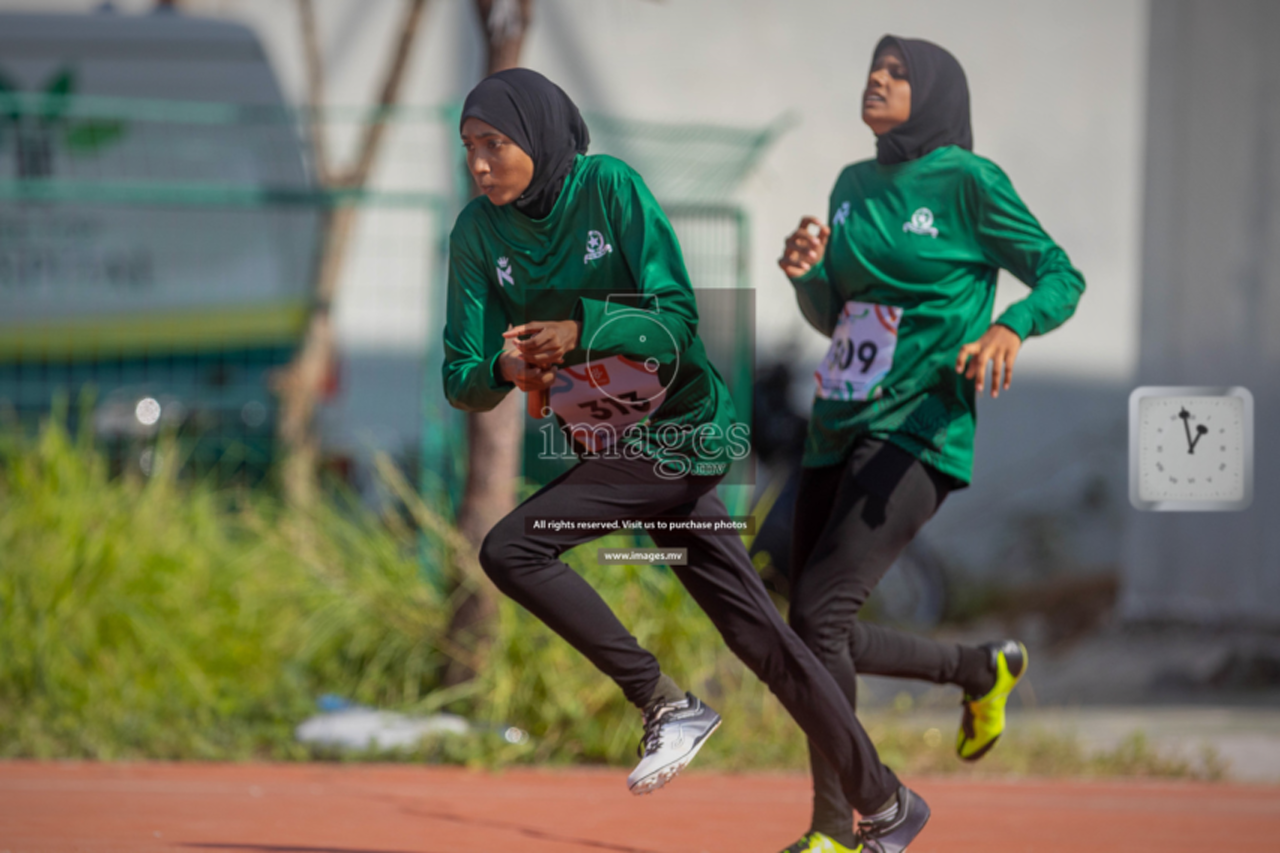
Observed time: 12:58
